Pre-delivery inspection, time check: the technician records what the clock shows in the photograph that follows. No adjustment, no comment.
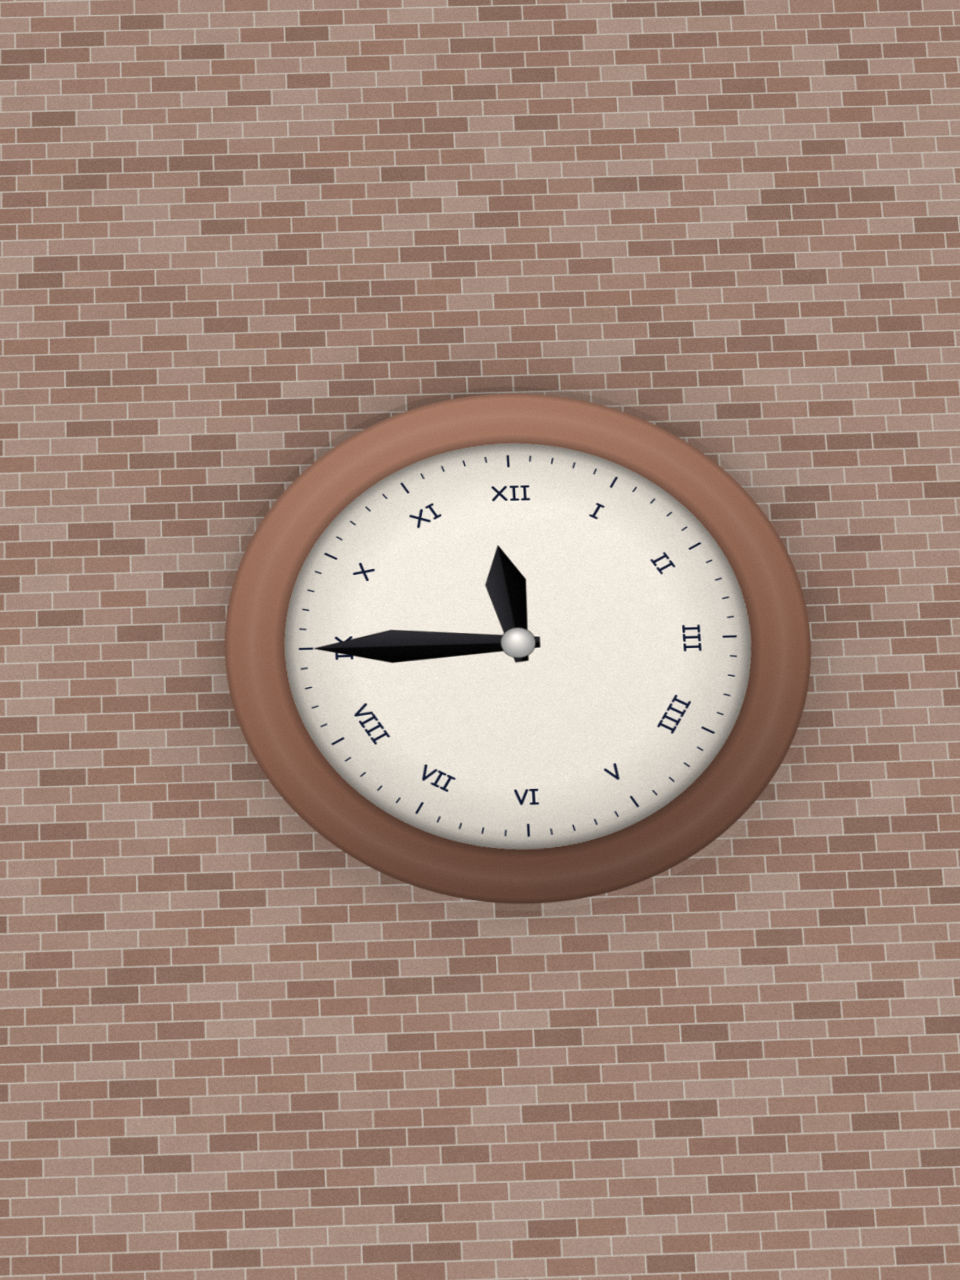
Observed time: 11:45
